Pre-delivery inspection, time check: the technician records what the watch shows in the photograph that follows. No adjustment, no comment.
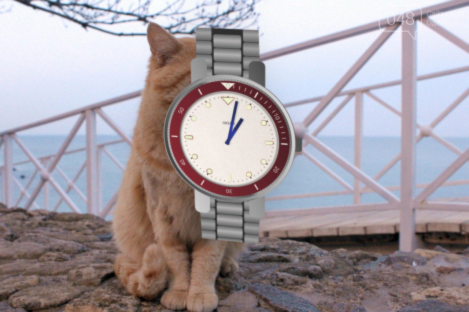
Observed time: 1:02
